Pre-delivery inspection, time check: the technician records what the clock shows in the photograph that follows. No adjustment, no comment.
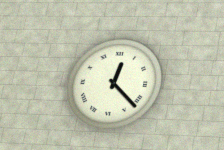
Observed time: 12:22
